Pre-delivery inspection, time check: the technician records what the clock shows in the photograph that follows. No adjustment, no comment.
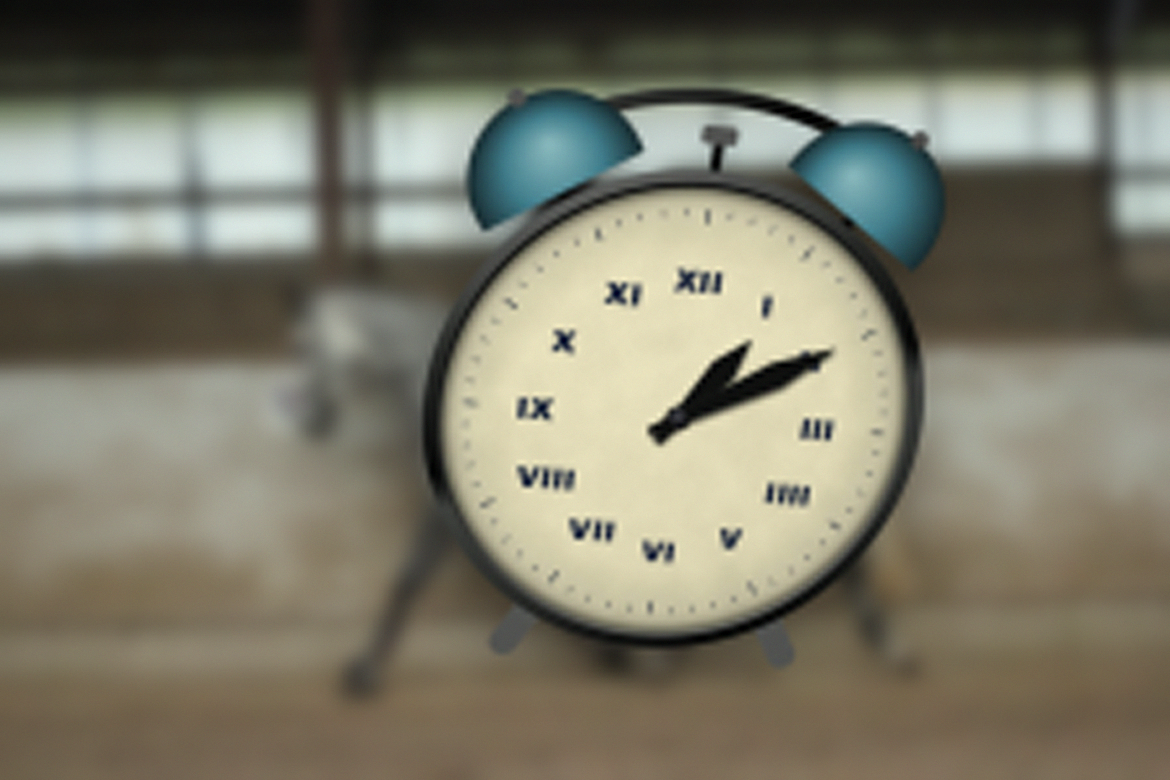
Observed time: 1:10
